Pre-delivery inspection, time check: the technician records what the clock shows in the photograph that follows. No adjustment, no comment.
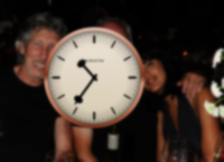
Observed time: 10:36
